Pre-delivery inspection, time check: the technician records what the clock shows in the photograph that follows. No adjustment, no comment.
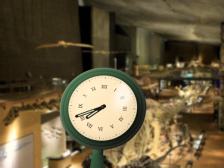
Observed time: 7:41
